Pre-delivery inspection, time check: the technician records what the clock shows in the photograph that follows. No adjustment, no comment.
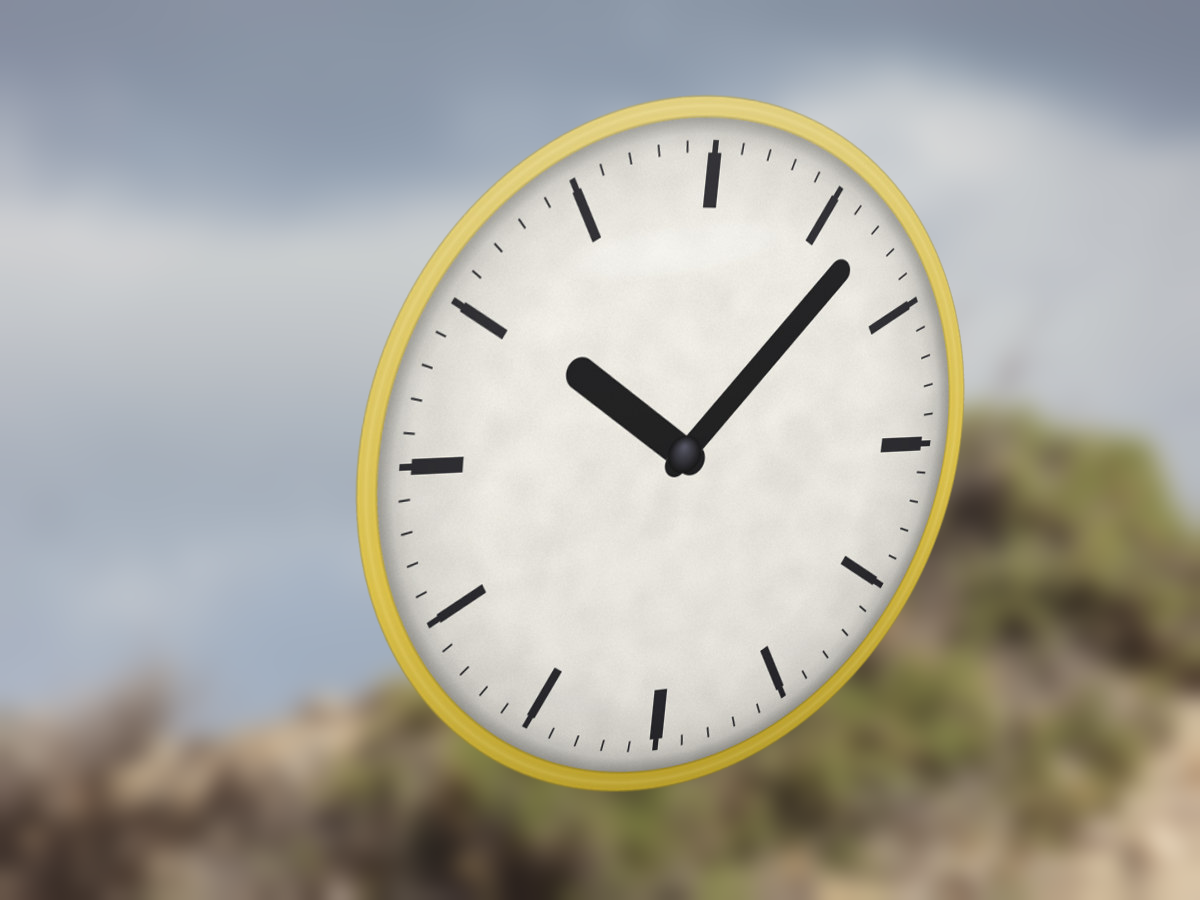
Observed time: 10:07
